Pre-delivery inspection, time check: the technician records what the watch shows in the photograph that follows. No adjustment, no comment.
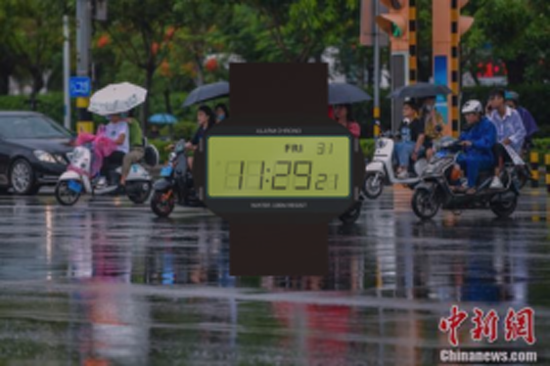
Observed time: 11:29:21
